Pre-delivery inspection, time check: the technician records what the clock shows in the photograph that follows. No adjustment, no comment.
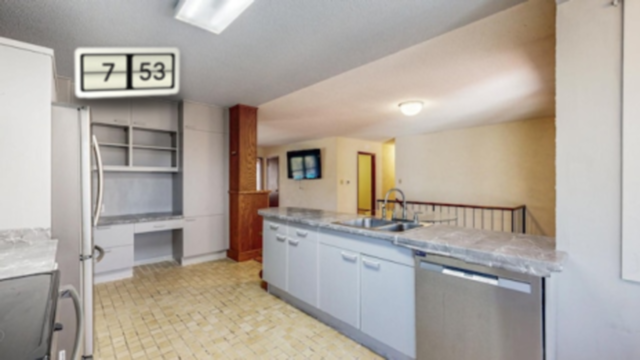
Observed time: 7:53
